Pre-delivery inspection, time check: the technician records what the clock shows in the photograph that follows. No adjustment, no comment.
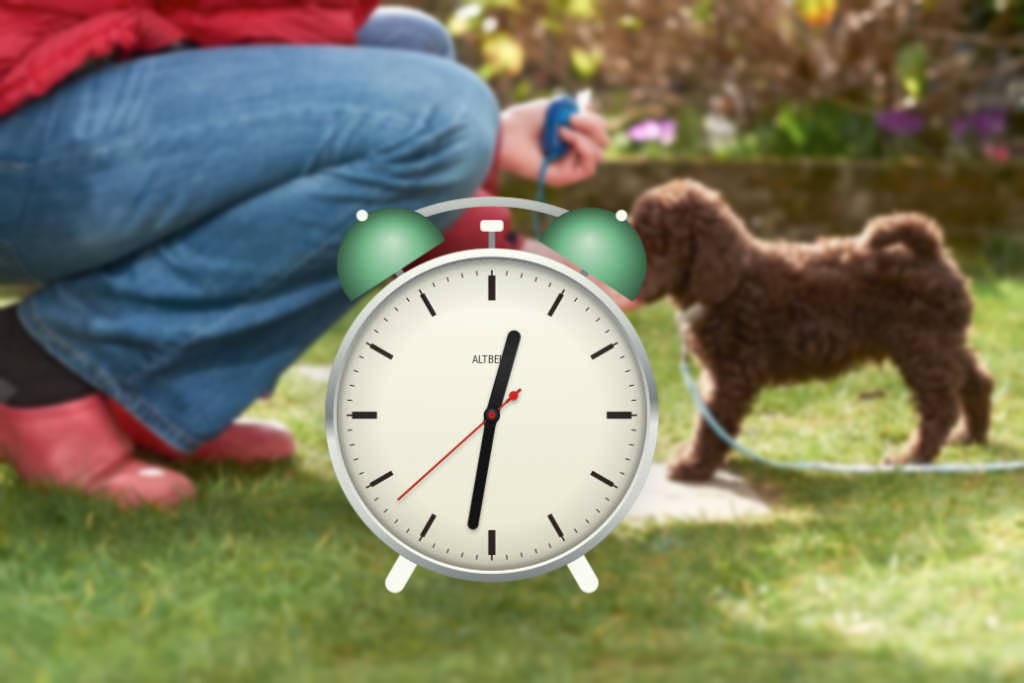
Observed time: 12:31:38
